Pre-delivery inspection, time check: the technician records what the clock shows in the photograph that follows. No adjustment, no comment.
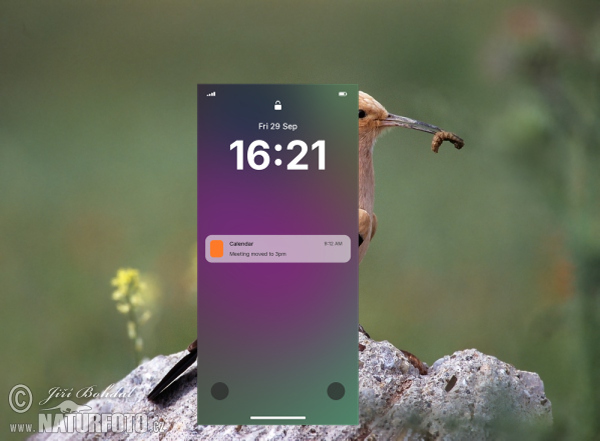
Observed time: 16:21
